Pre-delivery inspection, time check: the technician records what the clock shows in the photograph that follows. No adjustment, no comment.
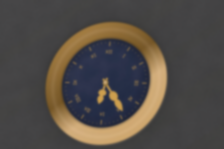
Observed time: 6:24
